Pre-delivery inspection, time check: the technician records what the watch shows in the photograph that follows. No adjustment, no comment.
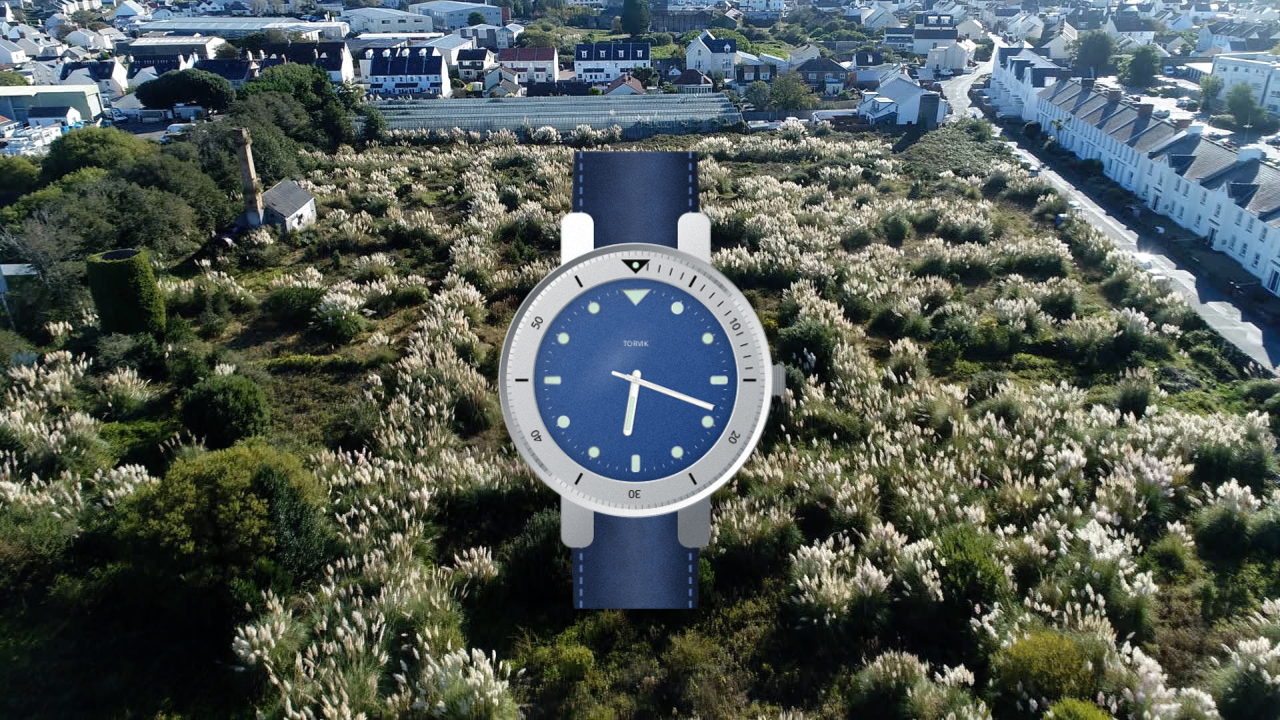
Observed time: 6:18:18
